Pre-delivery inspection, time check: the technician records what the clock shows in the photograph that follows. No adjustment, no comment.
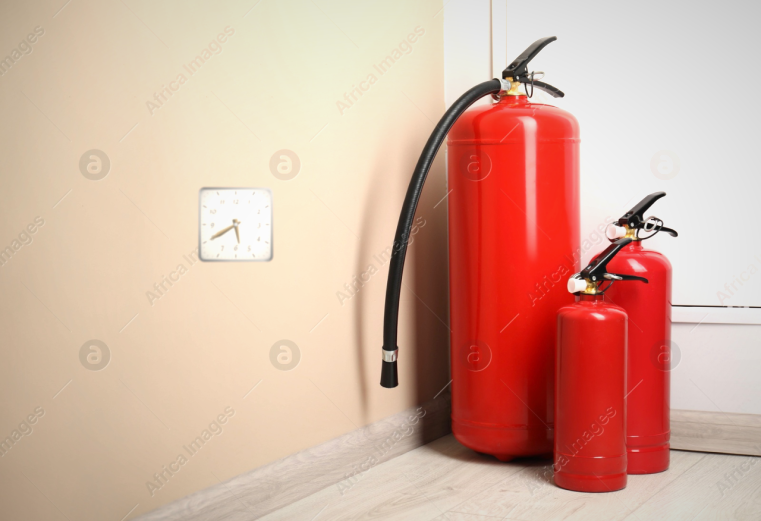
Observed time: 5:40
